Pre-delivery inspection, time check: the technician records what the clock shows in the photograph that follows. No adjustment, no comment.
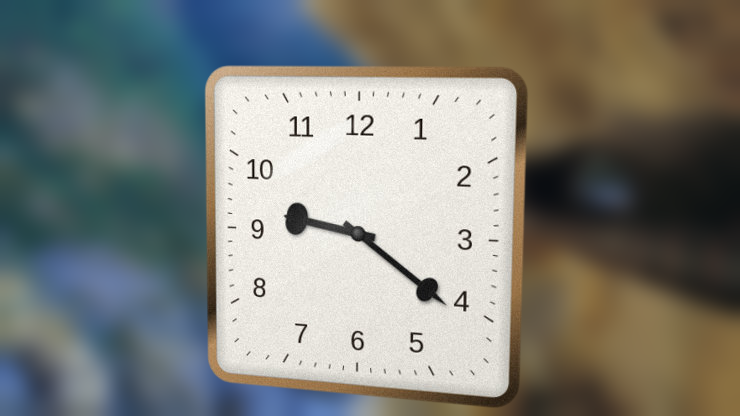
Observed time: 9:21
